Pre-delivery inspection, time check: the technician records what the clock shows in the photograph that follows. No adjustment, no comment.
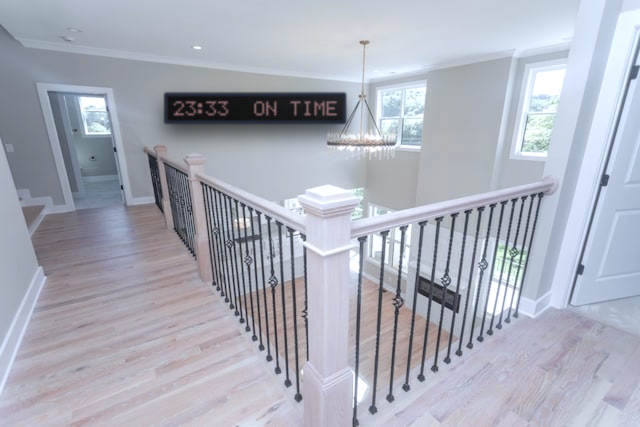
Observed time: 23:33
